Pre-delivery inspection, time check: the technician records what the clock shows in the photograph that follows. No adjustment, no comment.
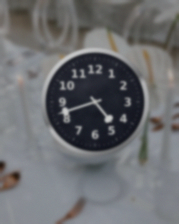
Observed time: 4:42
